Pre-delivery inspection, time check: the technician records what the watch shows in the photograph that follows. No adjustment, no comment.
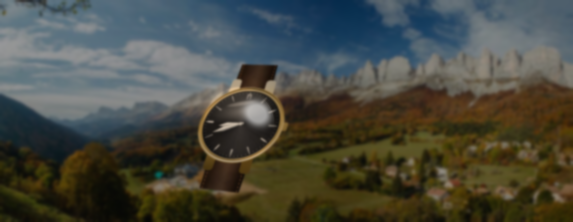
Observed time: 8:41
